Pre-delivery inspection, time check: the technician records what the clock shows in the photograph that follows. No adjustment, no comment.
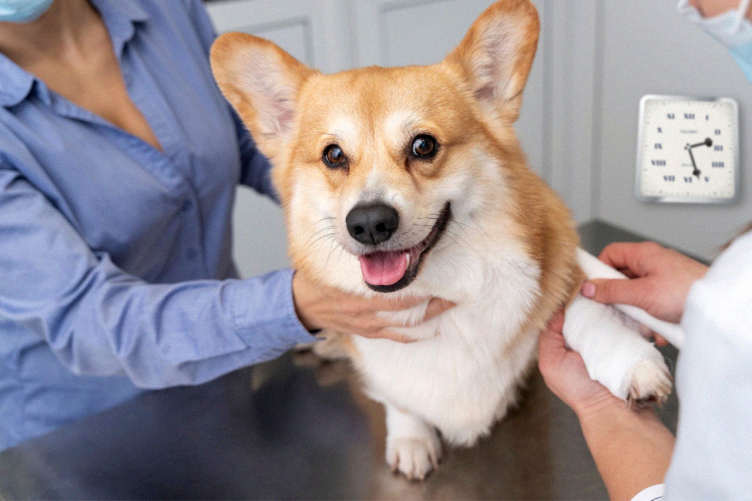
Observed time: 2:27
